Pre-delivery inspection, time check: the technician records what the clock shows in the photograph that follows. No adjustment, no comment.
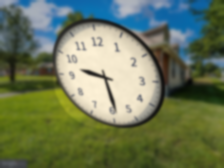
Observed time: 9:29
